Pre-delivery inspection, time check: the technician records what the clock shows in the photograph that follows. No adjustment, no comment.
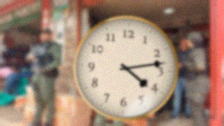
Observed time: 4:13
